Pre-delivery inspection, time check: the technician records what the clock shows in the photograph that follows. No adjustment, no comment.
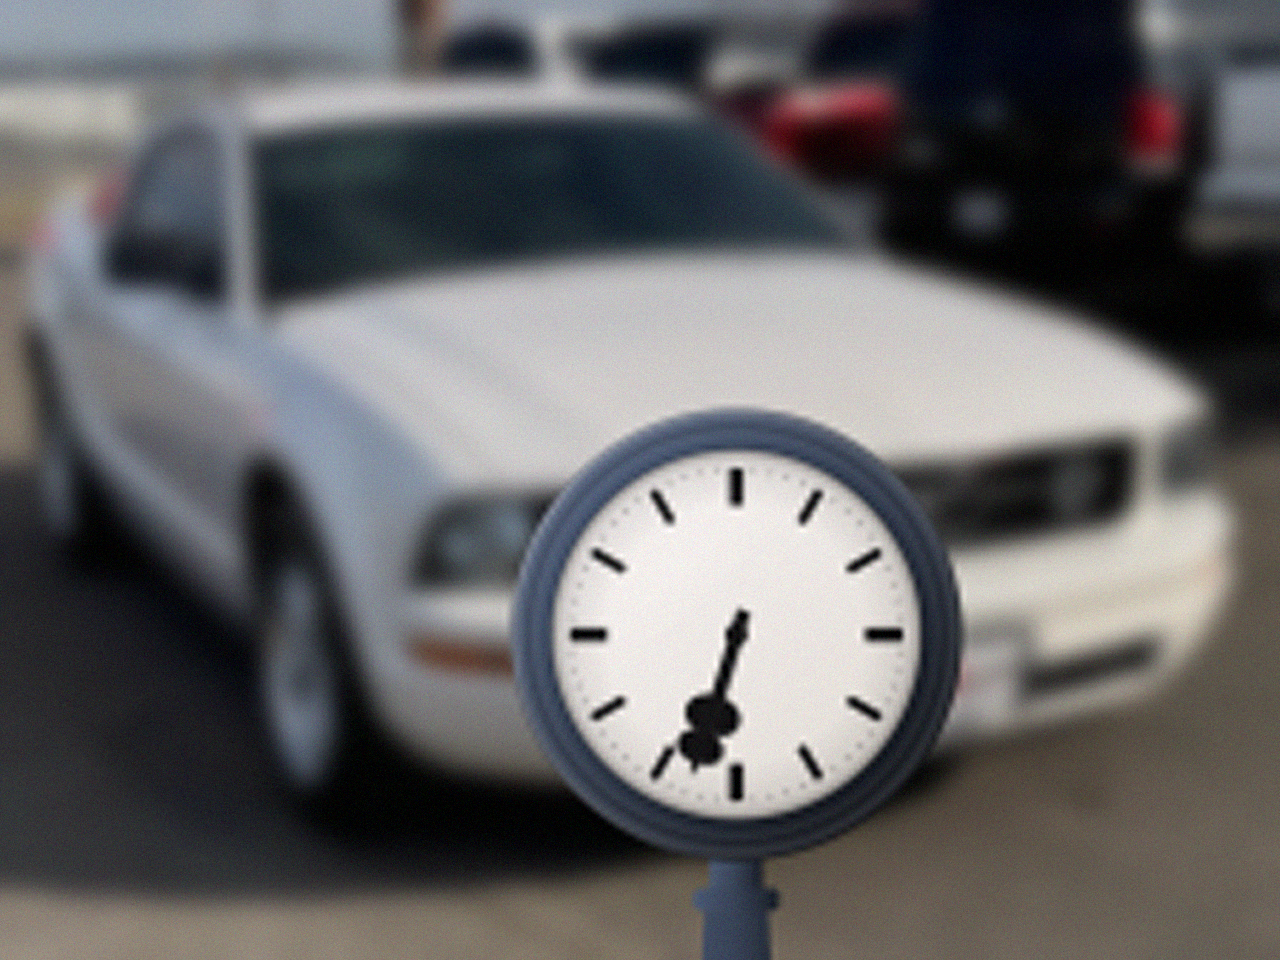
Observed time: 6:33
